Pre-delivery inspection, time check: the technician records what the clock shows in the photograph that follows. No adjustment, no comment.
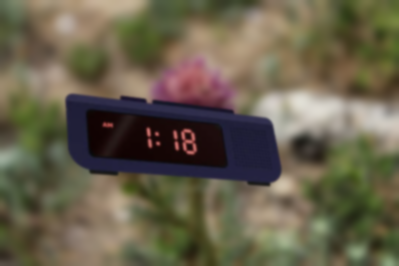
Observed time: 1:18
